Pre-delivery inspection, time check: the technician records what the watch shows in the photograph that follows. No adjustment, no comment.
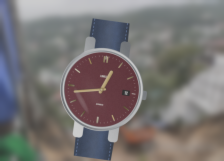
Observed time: 12:43
